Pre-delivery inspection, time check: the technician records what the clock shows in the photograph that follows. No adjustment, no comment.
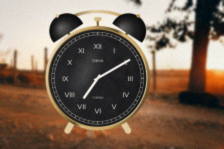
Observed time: 7:10
